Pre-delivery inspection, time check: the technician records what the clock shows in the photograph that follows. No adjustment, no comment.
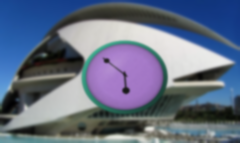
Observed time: 5:52
